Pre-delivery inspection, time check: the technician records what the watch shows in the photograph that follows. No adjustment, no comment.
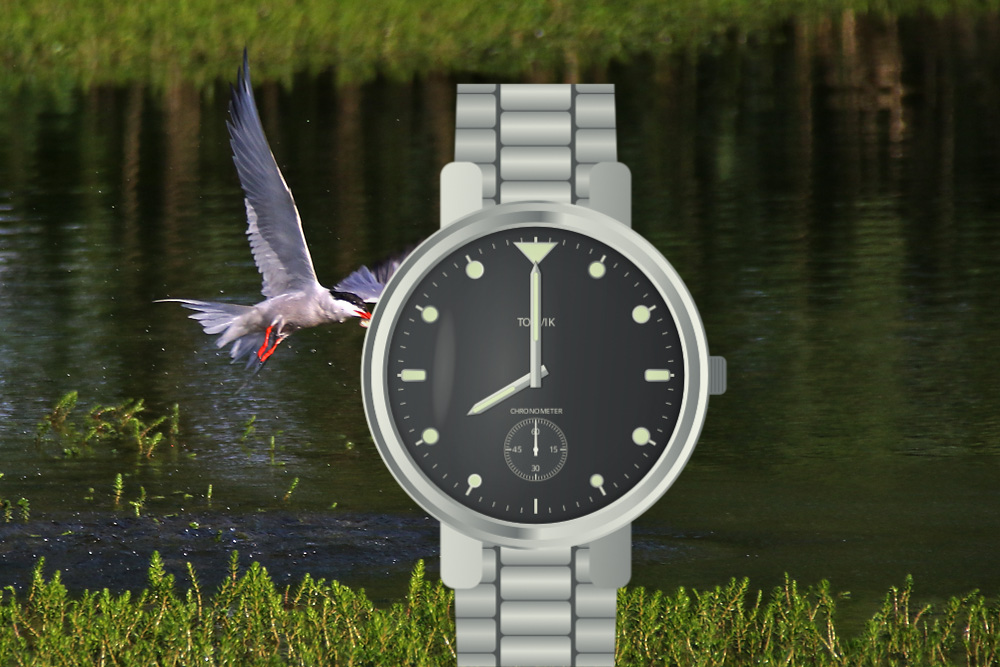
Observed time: 8:00
